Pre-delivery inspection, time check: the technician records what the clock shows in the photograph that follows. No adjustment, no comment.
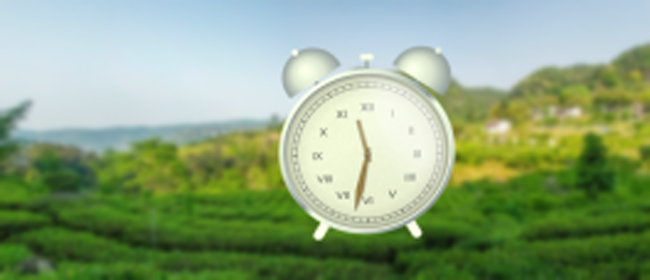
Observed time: 11:32
